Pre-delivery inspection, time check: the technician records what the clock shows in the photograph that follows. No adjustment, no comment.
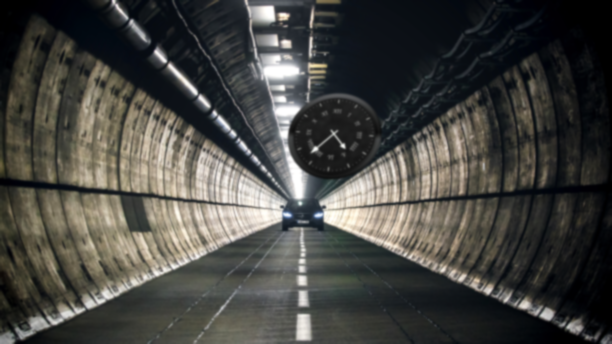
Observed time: 4:37
